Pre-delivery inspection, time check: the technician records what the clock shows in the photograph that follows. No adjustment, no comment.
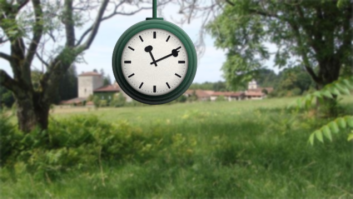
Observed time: 11:11
